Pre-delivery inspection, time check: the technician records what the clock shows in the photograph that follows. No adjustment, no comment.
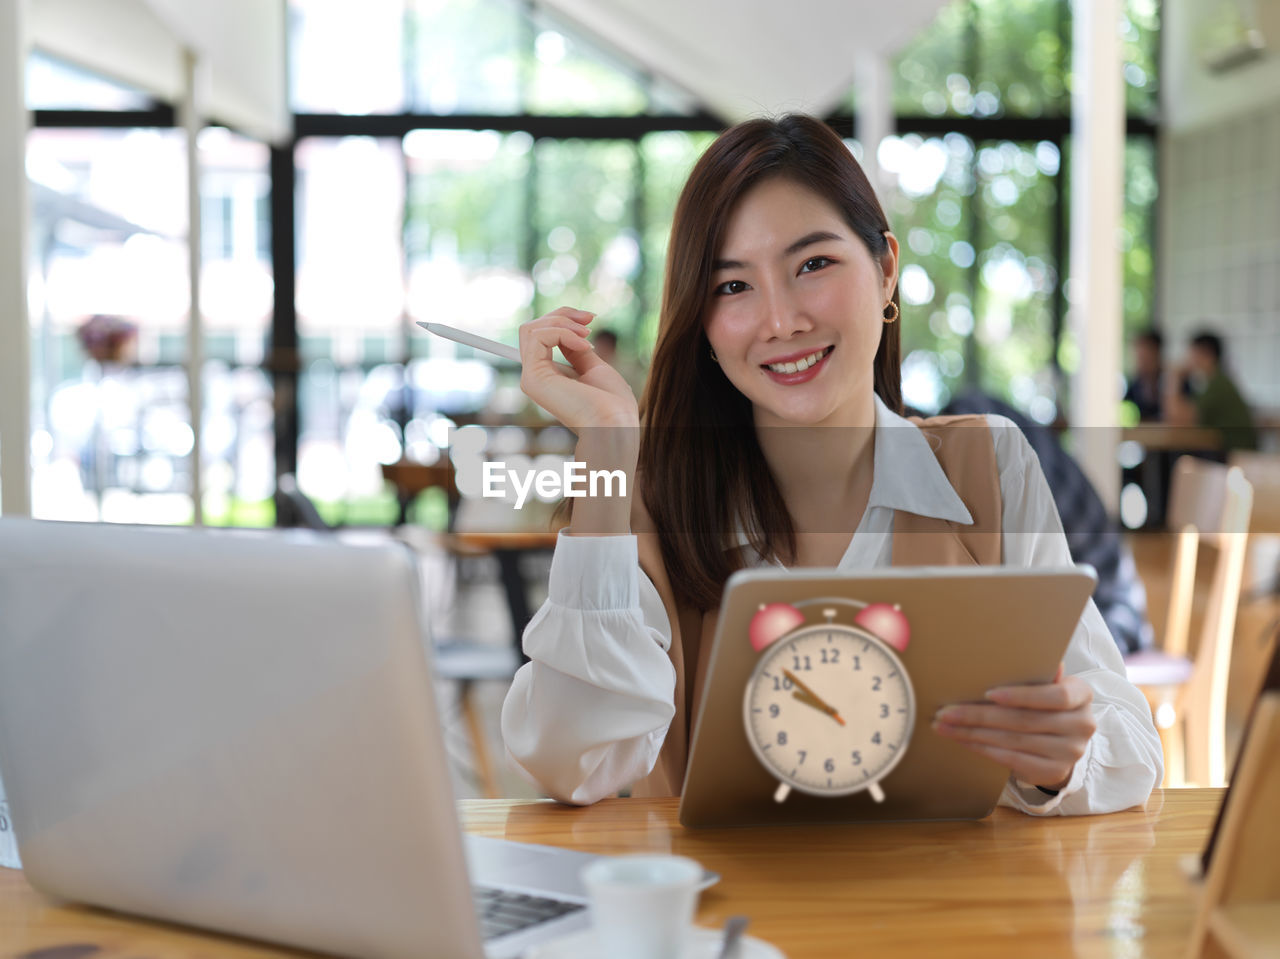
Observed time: 9:51:52
